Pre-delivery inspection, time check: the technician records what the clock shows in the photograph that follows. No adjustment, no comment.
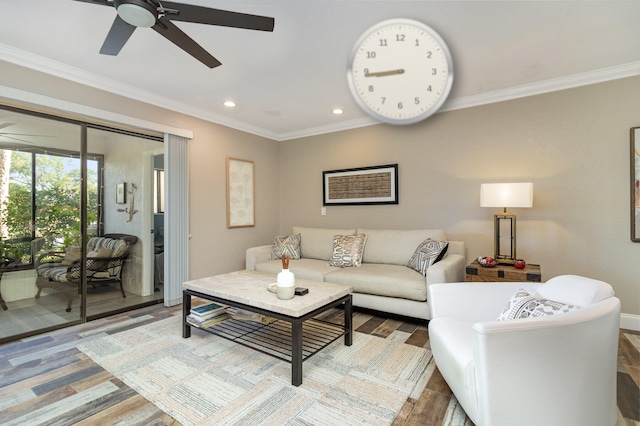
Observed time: 8:44
